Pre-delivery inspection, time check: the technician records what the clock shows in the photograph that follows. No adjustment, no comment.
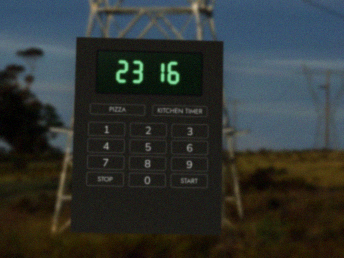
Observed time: 23:16
